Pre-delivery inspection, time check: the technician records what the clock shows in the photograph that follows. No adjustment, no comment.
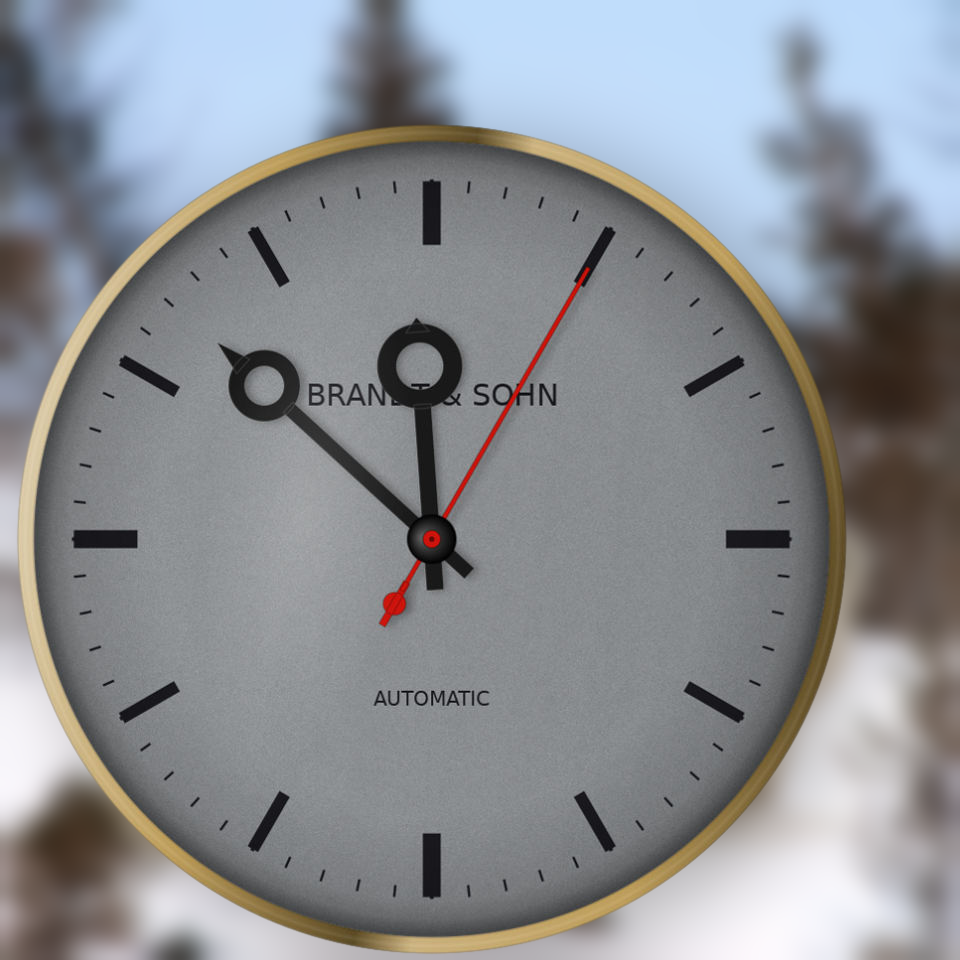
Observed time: 11:52:05
